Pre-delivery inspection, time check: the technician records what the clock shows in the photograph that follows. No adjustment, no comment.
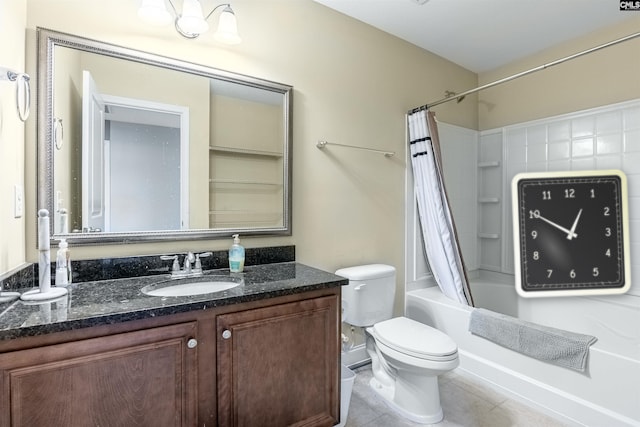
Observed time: 12:50
